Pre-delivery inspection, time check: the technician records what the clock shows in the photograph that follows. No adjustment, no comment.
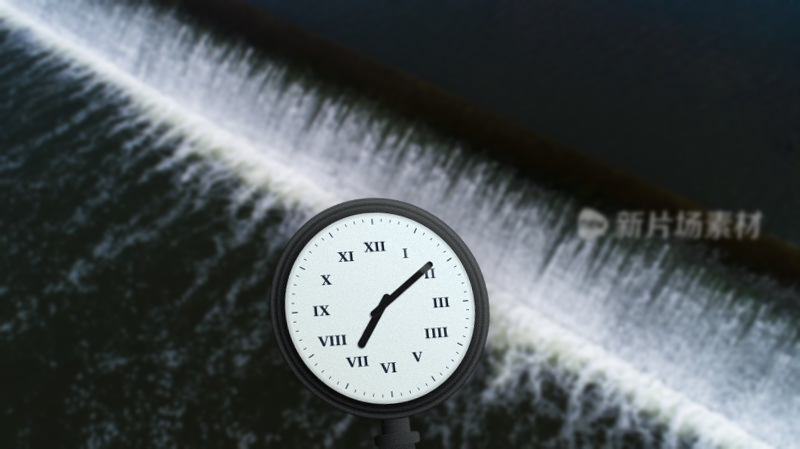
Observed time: 7:09
